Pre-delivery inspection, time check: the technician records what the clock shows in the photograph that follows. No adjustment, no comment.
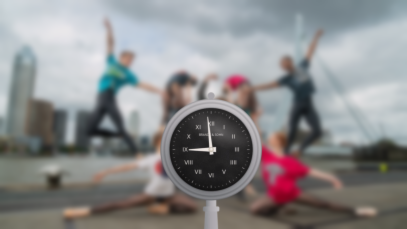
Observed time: 8:59
